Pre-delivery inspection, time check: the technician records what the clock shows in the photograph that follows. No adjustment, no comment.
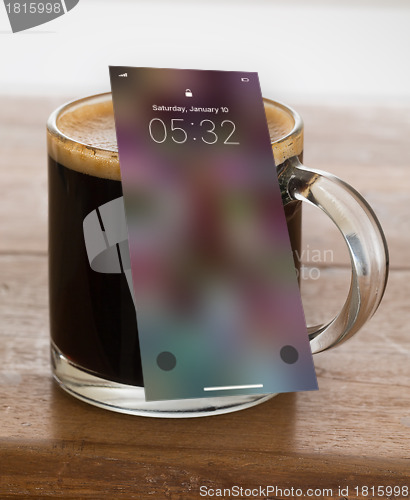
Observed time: 5:32
